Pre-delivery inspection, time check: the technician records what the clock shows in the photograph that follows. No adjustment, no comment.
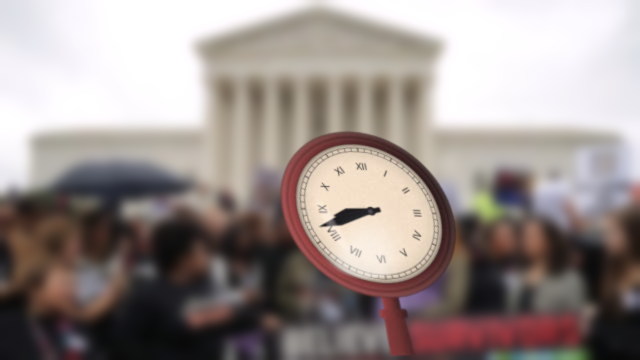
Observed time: 8:42
